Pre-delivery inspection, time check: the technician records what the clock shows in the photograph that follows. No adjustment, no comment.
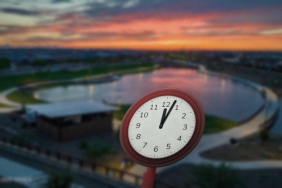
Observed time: 12:03
